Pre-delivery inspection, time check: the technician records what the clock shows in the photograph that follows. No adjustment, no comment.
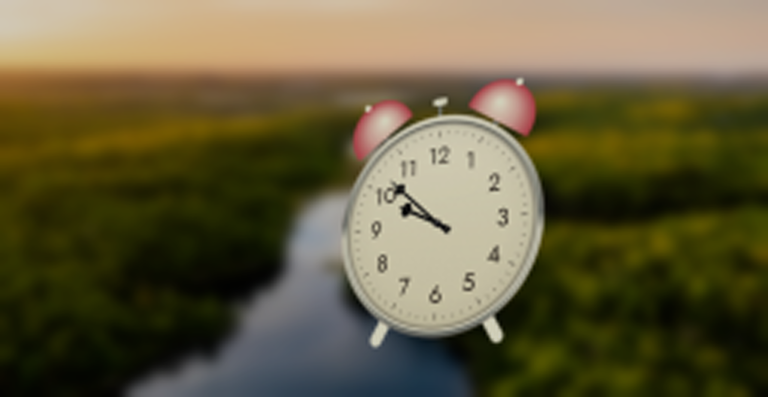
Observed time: 9:52
